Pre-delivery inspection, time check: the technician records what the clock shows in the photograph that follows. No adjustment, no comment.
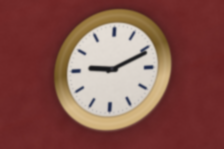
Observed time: 9:11
